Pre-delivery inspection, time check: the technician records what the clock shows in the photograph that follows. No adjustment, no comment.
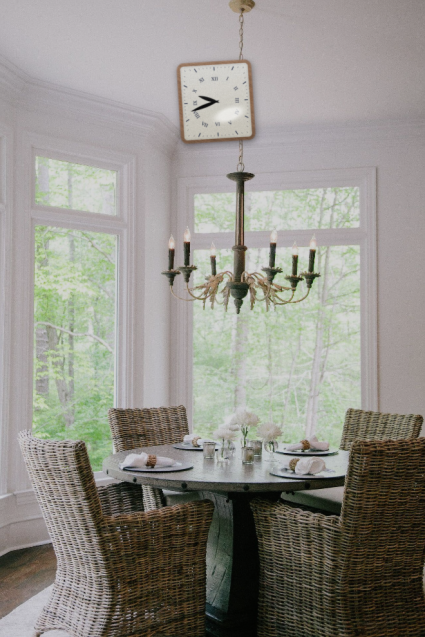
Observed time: 9:42
